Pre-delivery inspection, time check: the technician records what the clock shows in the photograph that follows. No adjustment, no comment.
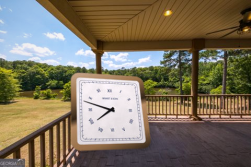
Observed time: 7:48
